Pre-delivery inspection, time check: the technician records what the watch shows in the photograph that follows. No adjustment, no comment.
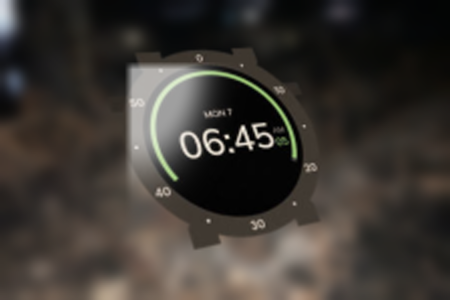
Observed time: 6:45
